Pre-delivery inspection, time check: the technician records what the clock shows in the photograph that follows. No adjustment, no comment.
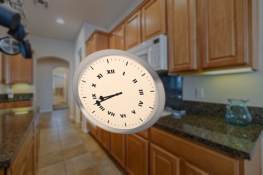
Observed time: 8:42
